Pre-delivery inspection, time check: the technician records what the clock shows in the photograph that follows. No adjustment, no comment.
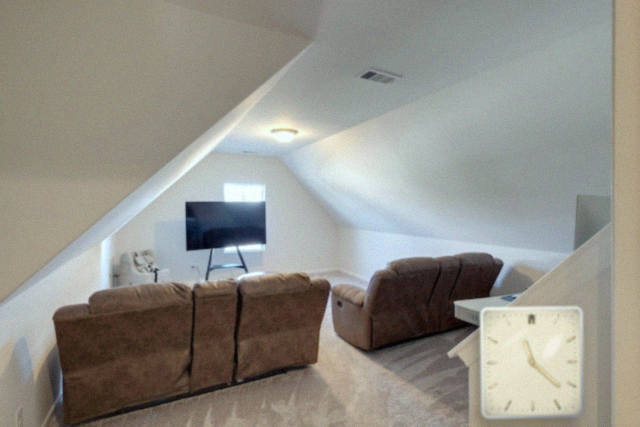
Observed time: 11:22
